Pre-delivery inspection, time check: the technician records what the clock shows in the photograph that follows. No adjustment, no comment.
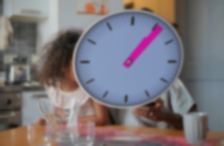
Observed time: 1:06
